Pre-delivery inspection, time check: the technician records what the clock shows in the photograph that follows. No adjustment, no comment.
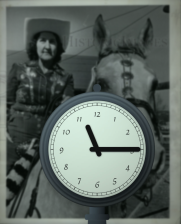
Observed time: 11:15
